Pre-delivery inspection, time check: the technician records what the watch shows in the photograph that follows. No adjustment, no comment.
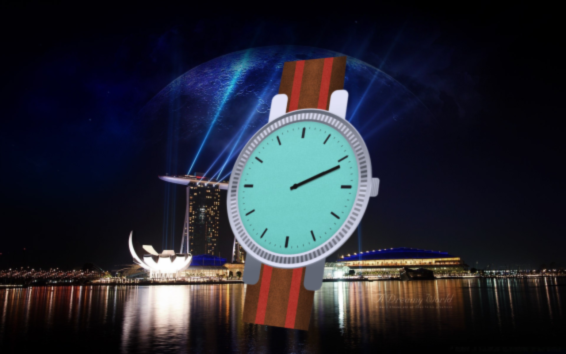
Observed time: 2:11
